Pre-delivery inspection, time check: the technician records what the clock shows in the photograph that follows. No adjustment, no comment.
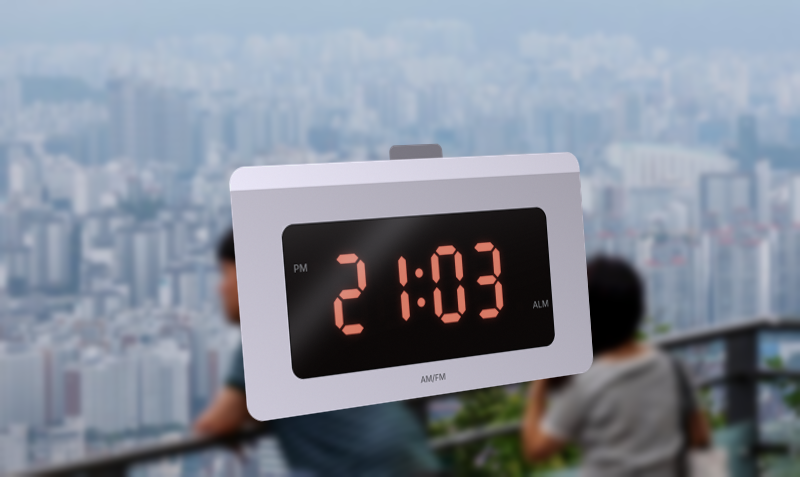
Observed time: 21:03
